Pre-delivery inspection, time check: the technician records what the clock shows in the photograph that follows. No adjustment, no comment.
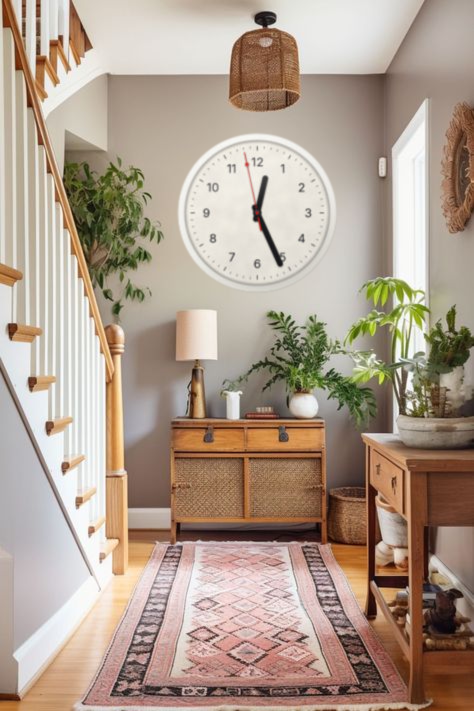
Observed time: 12:25:58
